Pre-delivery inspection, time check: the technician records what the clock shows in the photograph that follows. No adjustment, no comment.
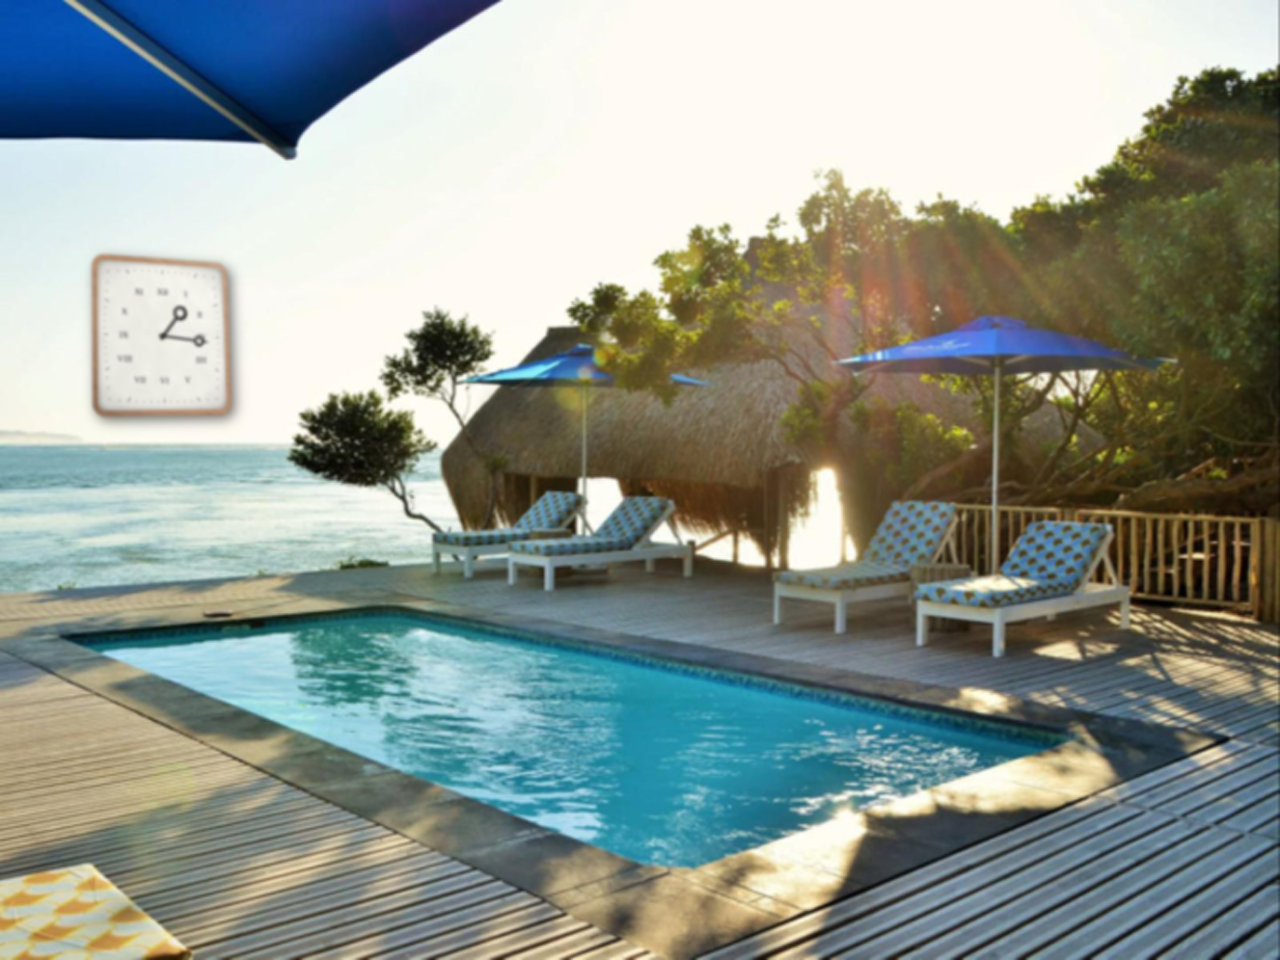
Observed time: 1:16
